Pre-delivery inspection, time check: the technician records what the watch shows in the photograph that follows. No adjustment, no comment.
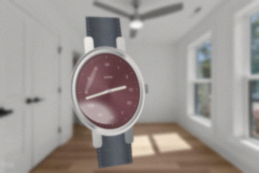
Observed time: 2:43
